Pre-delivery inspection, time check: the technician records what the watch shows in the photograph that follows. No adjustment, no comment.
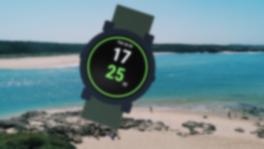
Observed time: 17:25
